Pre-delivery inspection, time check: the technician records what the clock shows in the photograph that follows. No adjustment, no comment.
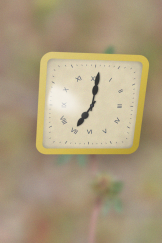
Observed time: 7:01
